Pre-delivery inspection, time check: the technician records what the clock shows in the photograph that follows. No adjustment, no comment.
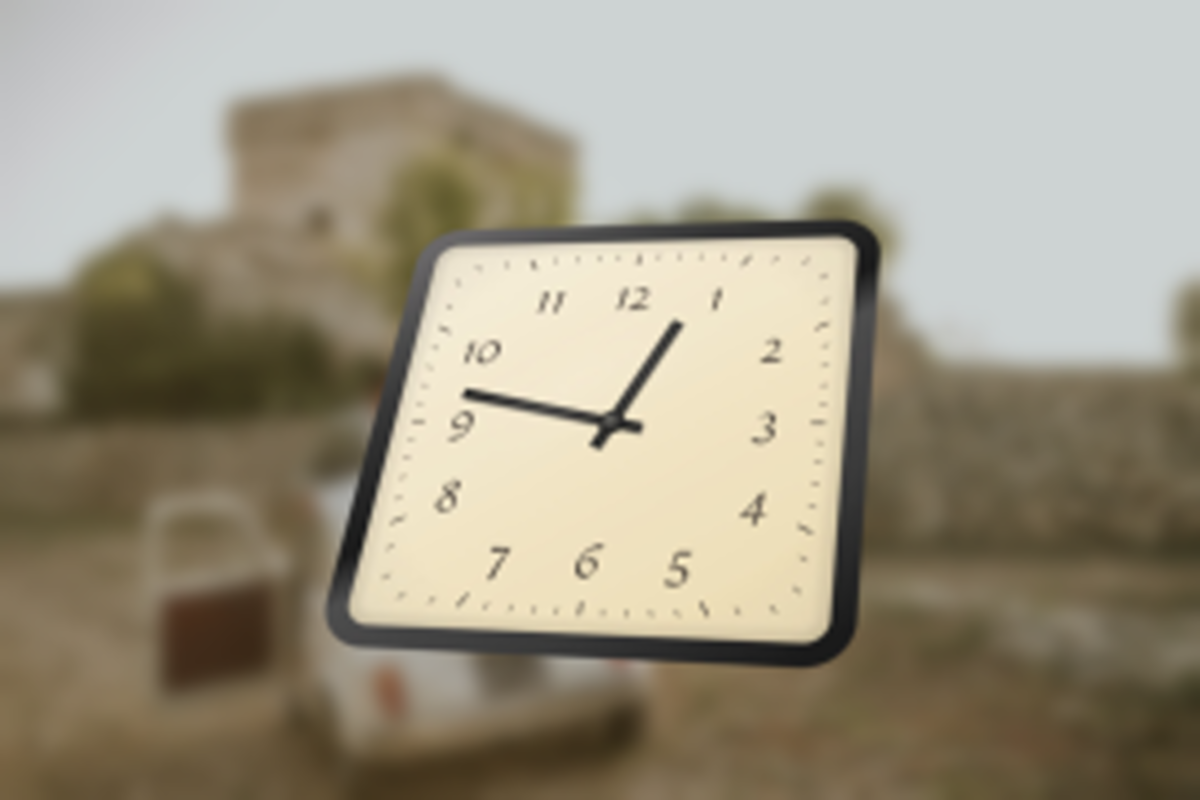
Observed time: 12:47
